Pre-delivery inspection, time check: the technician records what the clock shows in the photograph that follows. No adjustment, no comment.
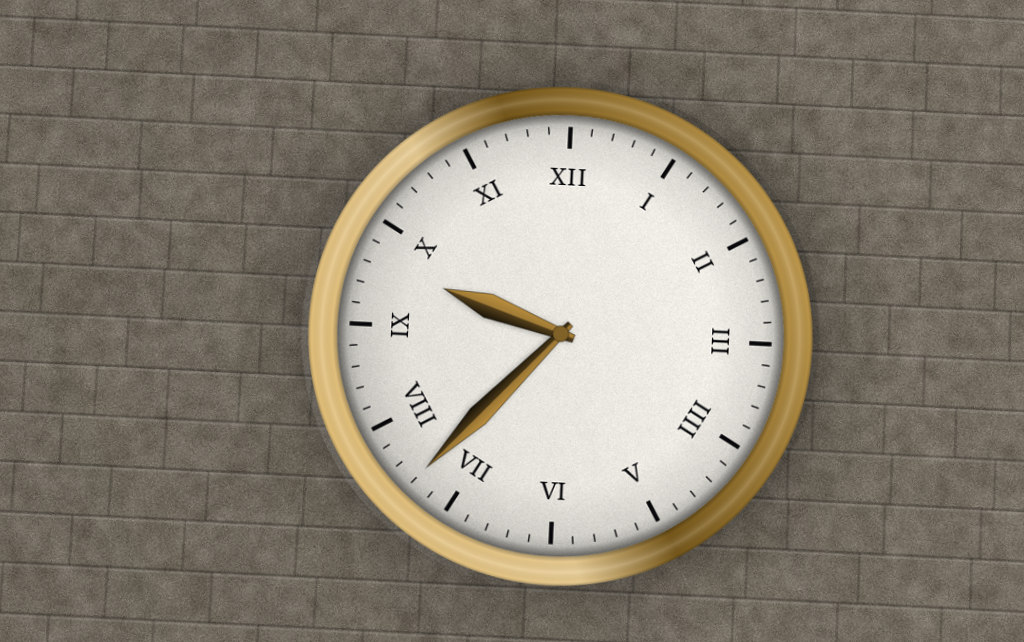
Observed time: 9:37
